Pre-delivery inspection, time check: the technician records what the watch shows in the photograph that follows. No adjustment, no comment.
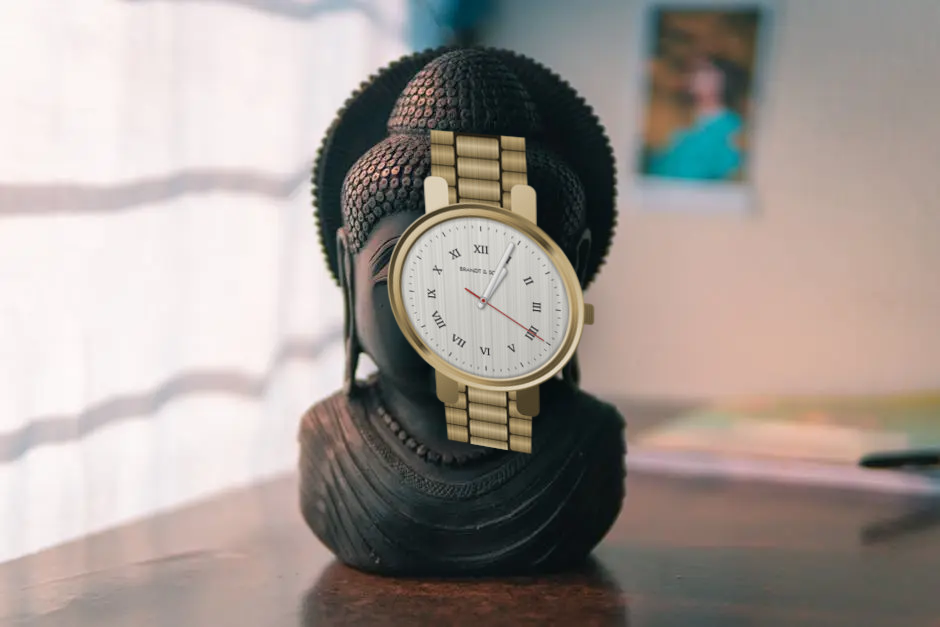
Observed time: 1:04:20
